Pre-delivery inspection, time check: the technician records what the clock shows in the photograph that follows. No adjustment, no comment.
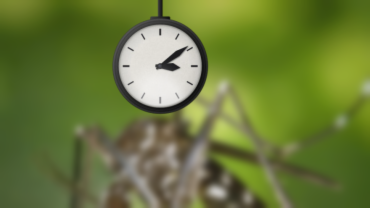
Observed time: 3:09
